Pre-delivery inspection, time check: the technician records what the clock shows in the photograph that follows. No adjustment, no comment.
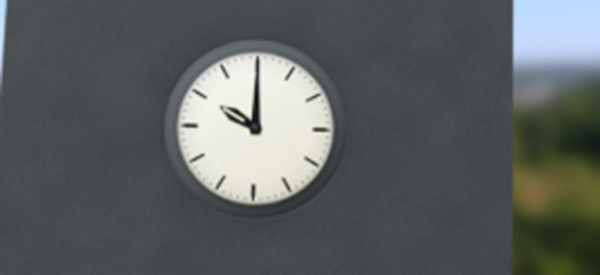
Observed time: 10:00
